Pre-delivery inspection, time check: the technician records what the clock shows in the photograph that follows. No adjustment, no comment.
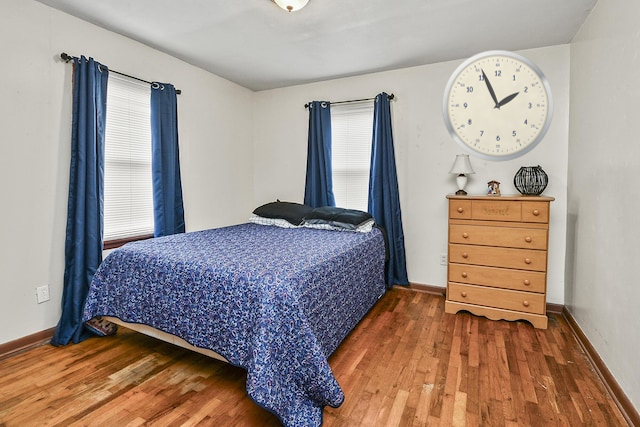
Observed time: 1:56
